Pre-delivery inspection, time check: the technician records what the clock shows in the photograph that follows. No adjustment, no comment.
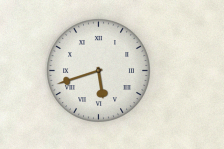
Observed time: 5:42
